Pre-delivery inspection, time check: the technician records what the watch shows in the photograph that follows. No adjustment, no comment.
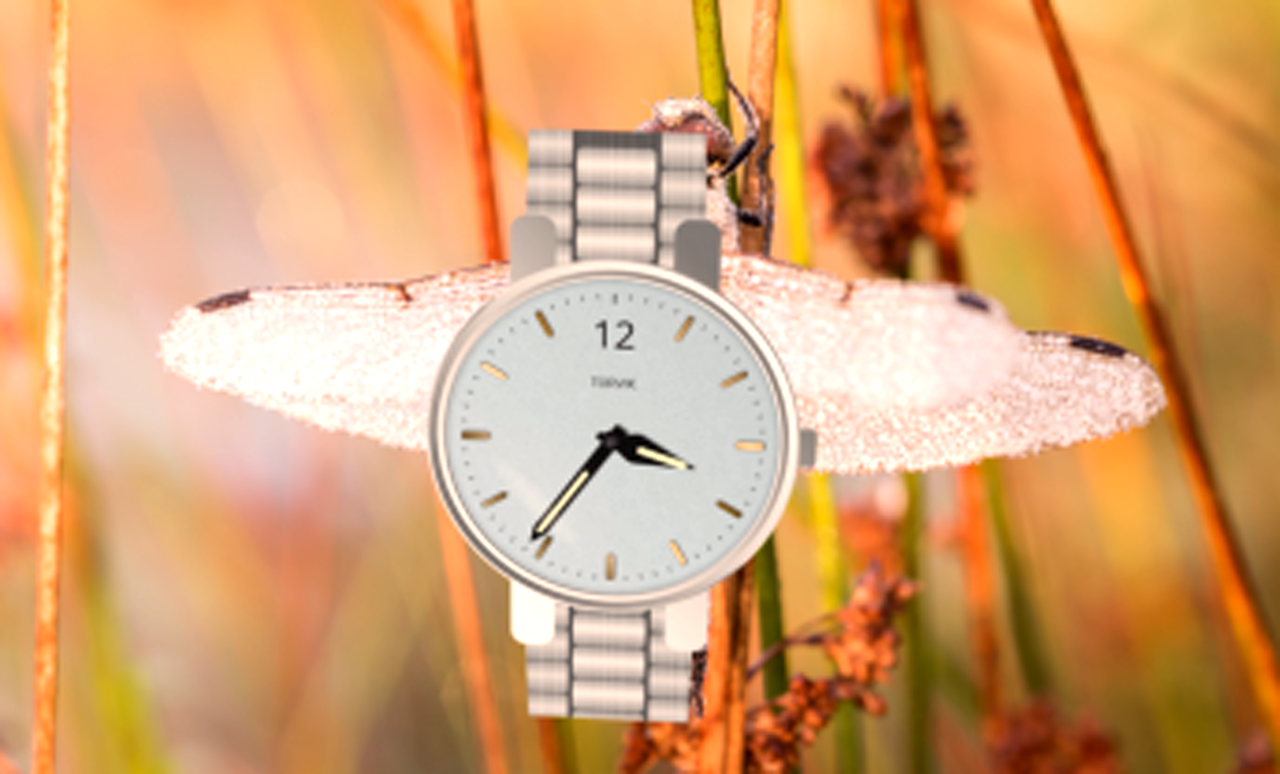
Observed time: 3:36
